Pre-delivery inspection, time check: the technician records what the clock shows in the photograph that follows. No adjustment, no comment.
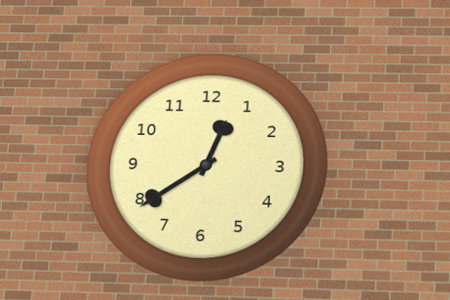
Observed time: 12:39
